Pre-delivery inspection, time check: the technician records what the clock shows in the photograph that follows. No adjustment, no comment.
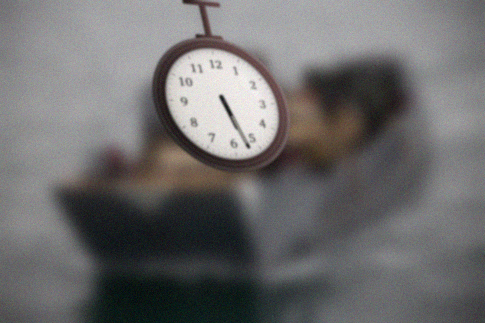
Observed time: 5:27
